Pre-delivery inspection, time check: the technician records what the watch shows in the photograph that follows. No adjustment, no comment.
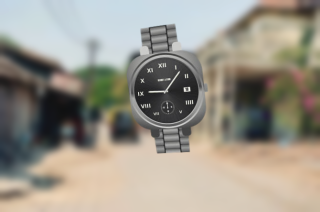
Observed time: 9:07
